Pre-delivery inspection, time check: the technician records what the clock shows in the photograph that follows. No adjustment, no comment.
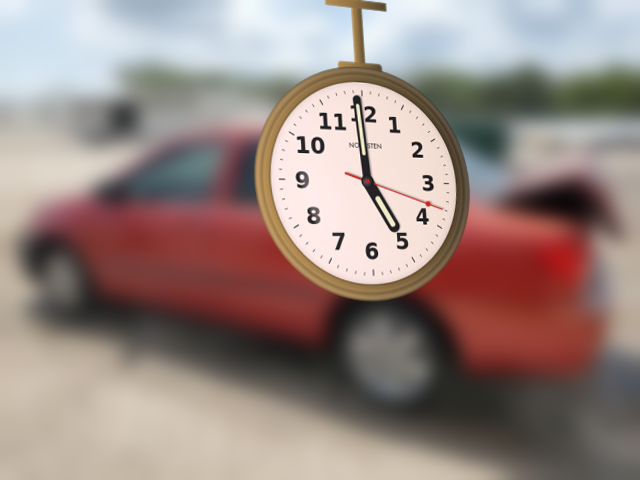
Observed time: 4:59:18
